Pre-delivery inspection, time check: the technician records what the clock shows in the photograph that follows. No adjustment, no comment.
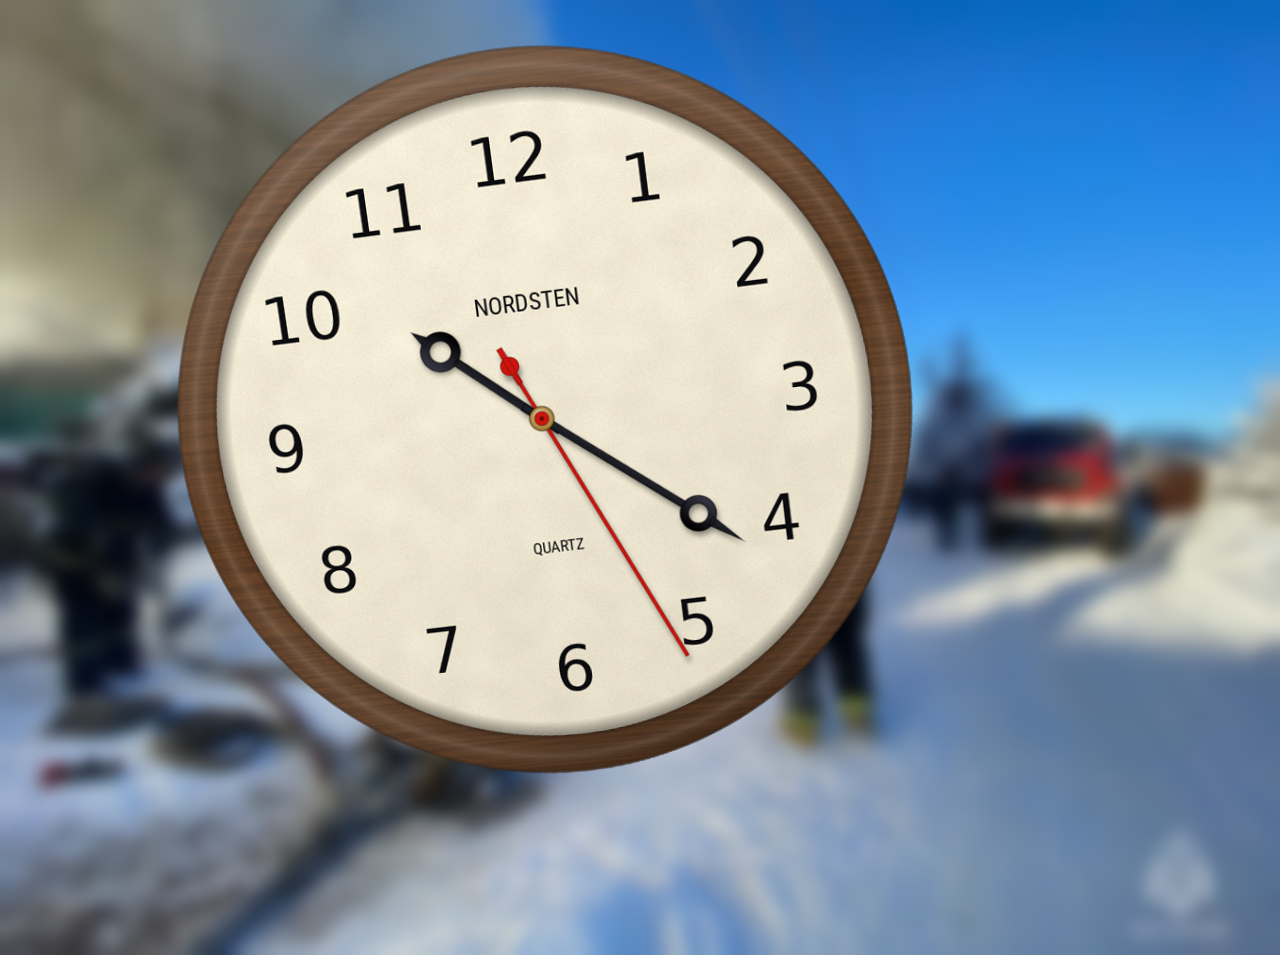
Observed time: 10:21:26
